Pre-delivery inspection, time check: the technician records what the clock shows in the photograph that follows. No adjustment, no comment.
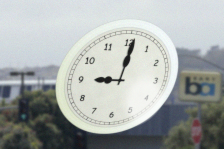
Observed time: 9:01
